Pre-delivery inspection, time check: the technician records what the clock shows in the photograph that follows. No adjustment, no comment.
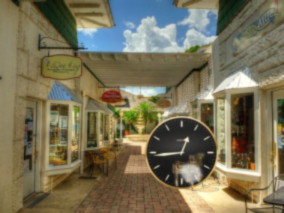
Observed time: 12:44
